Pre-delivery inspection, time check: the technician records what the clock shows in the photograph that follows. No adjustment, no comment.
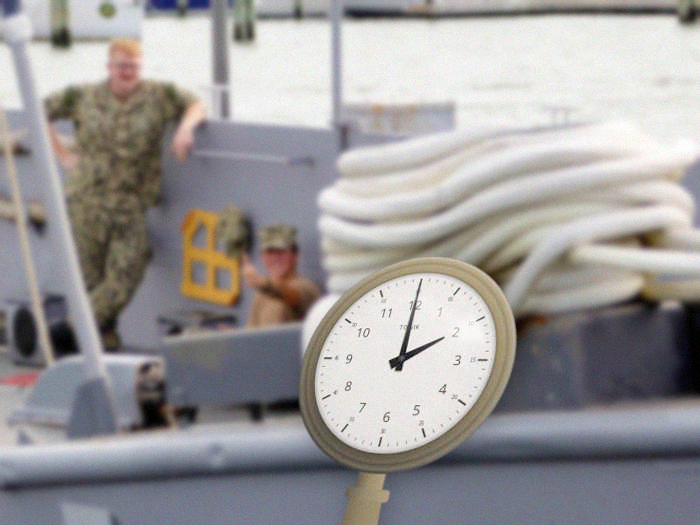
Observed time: 2:00
